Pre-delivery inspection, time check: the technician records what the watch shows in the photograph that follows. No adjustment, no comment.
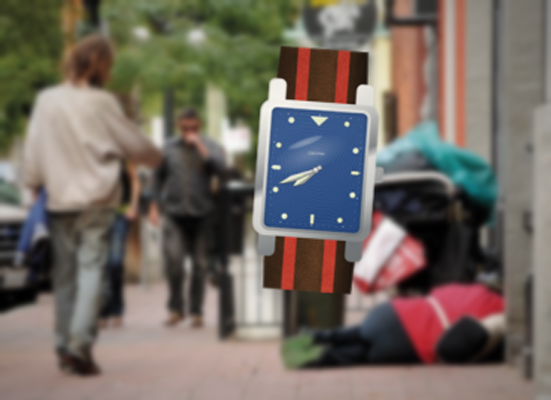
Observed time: 7:41
